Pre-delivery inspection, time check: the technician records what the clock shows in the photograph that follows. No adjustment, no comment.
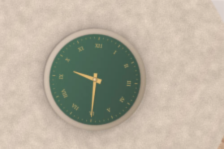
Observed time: 9:30
